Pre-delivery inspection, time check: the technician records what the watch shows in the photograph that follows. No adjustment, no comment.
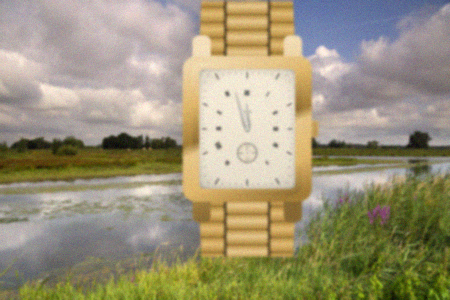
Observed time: 11:57
